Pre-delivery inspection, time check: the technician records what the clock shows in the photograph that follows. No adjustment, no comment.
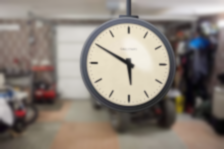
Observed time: 5:50
